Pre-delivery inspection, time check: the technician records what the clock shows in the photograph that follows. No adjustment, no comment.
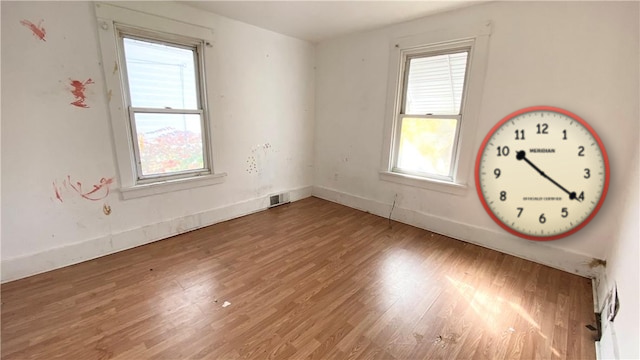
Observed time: 10:21
